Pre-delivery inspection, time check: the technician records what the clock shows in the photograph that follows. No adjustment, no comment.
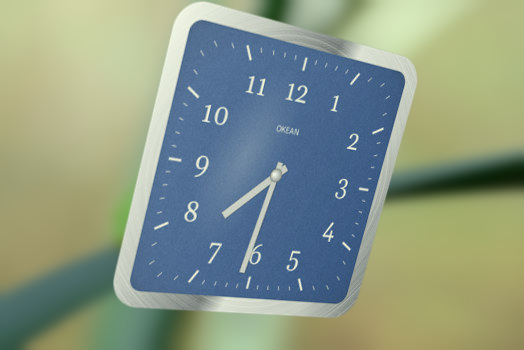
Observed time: 7:31
